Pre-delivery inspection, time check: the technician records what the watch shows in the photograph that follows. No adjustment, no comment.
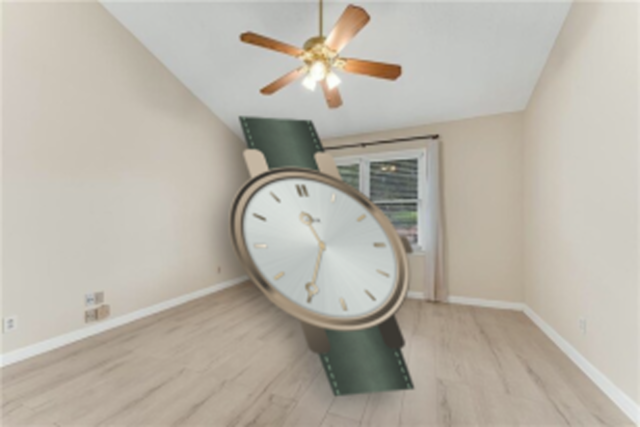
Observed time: 11:35
